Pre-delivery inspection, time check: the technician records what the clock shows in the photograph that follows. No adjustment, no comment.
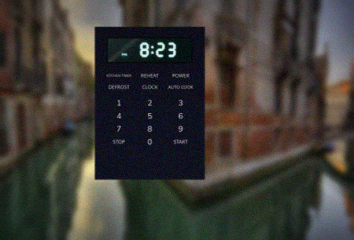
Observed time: 8:23
